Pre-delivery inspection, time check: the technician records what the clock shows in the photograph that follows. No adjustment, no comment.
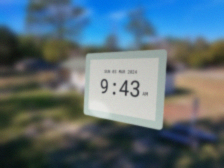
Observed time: 9:43
